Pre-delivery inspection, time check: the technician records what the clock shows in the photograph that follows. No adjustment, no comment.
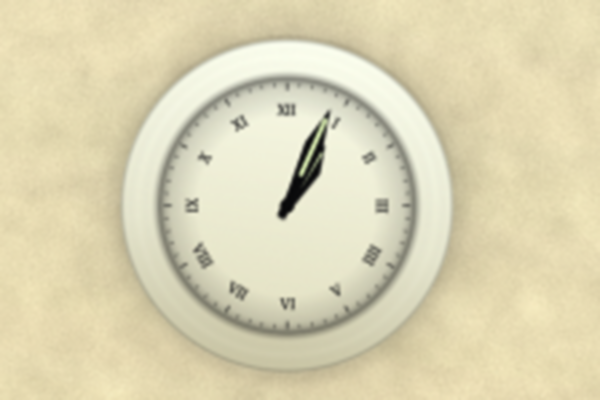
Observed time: 1:04
